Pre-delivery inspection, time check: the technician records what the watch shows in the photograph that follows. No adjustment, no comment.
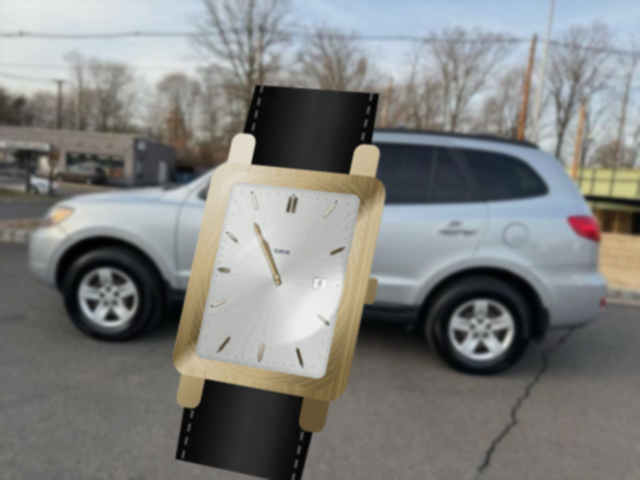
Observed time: 10:54
